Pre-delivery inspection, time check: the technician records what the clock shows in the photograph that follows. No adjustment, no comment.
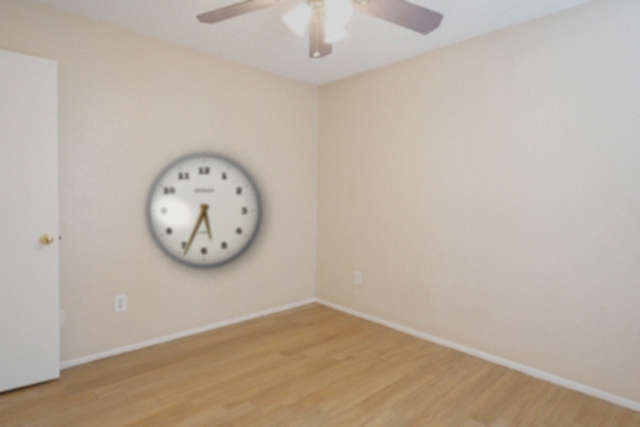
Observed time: 5:34
